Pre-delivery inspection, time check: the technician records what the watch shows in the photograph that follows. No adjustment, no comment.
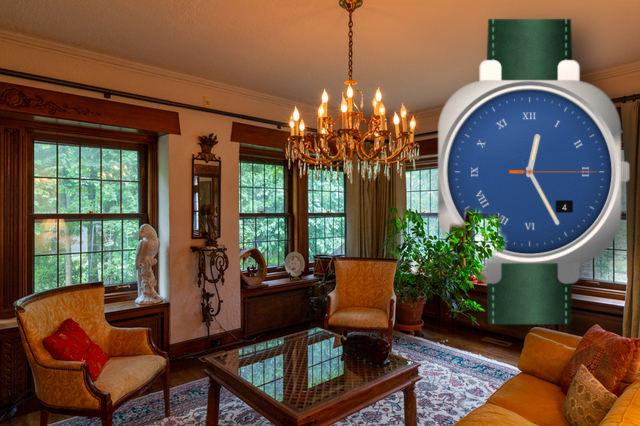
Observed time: 12:25:15
